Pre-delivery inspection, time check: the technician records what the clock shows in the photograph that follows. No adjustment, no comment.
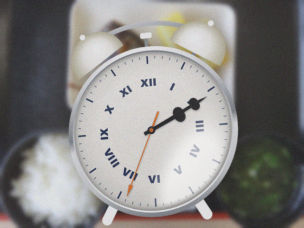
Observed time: 2:10:34
